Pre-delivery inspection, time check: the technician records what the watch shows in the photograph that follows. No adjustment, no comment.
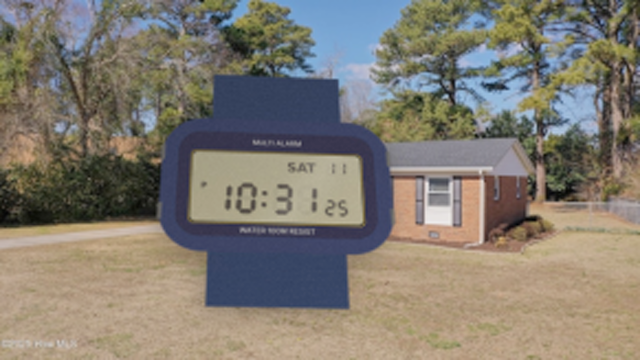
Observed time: 10:31:25
